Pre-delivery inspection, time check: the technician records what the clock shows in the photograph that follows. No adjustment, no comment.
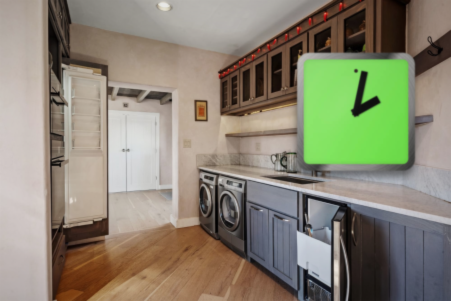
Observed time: 2:02
